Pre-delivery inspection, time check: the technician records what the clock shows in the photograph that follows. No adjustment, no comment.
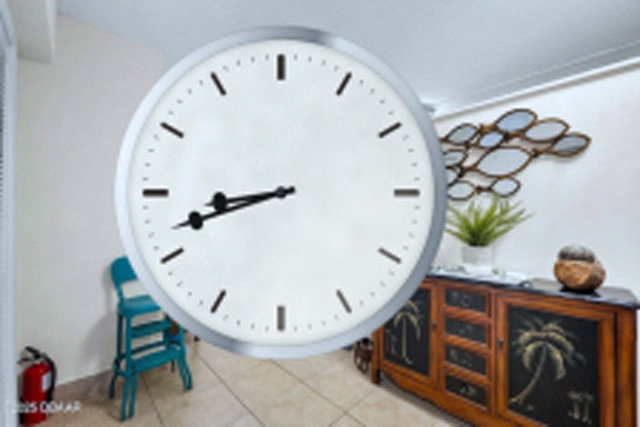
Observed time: 8:42
